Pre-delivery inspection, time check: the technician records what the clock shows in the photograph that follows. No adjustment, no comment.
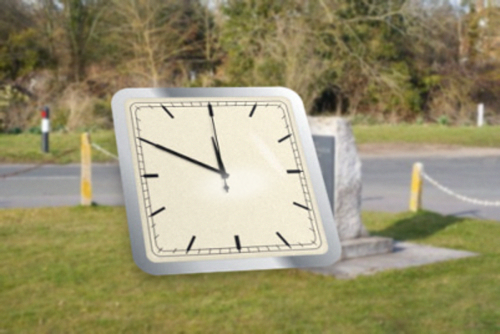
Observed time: 11:50:00
